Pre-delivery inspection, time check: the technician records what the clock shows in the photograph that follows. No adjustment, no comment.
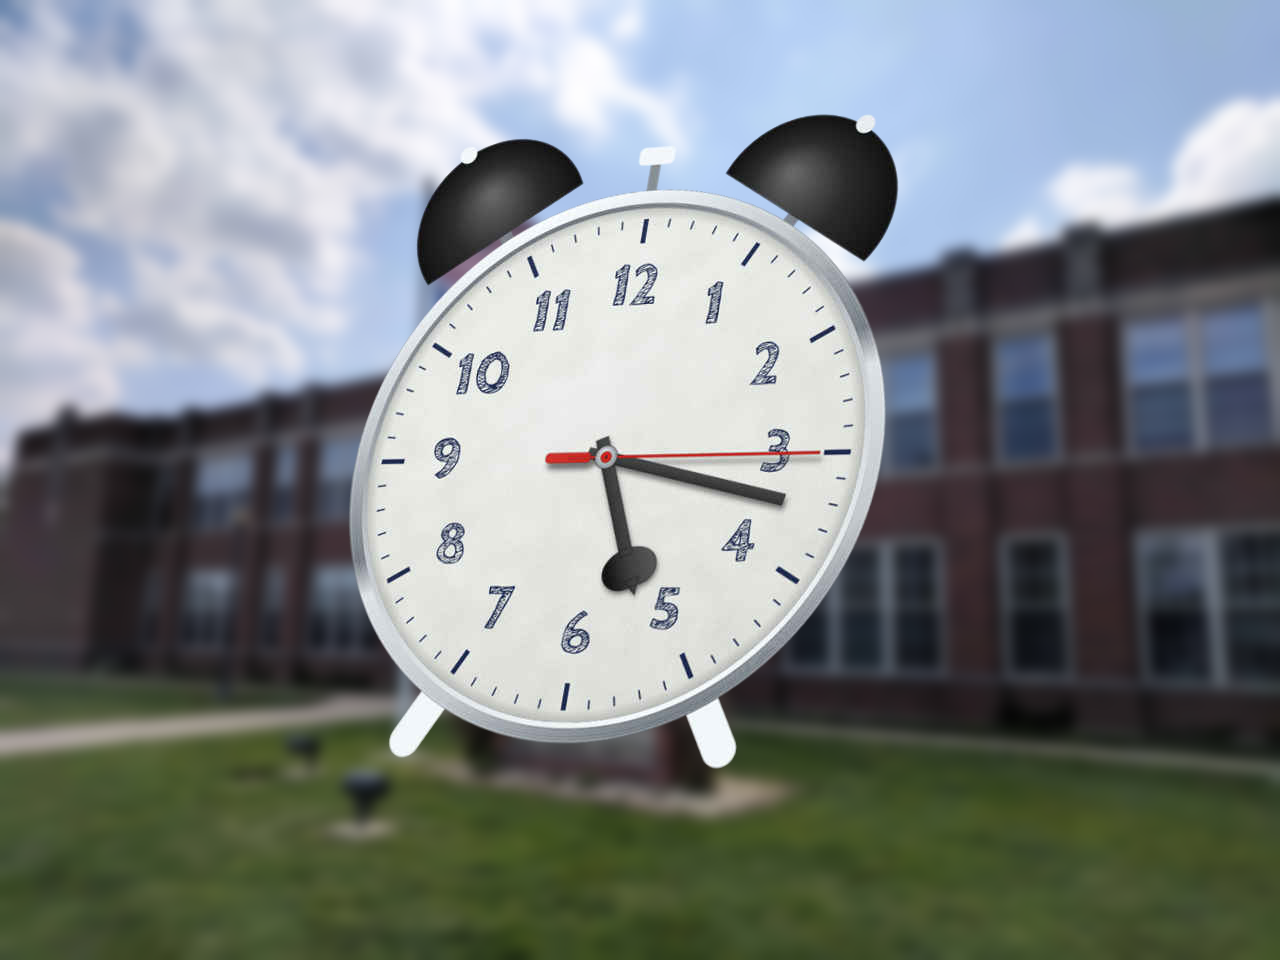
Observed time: 5:17:15
